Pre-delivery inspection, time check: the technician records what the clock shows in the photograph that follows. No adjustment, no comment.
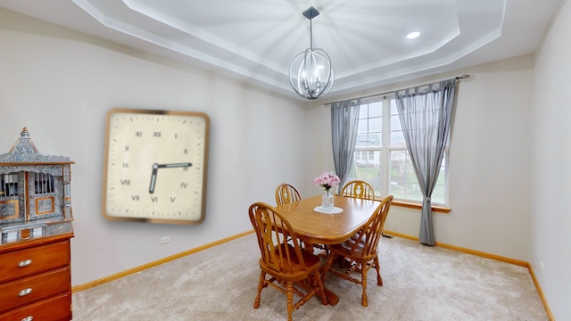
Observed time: 6:14
